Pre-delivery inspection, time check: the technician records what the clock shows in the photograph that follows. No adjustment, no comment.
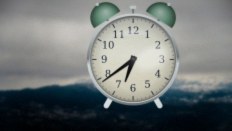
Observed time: 6:39
